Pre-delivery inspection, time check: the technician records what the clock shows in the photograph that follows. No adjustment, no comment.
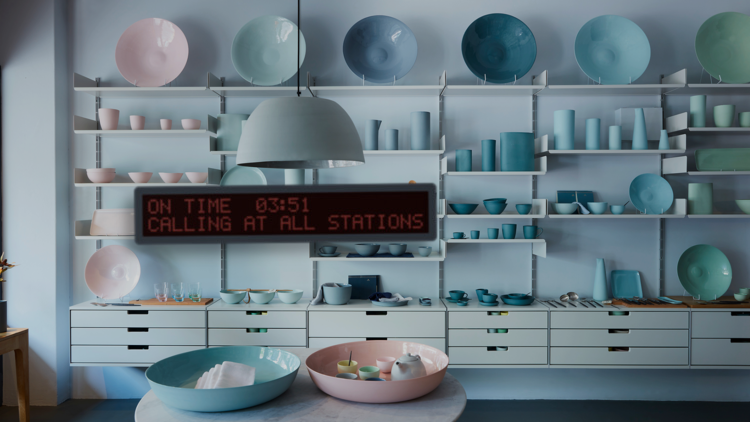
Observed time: 3:51
